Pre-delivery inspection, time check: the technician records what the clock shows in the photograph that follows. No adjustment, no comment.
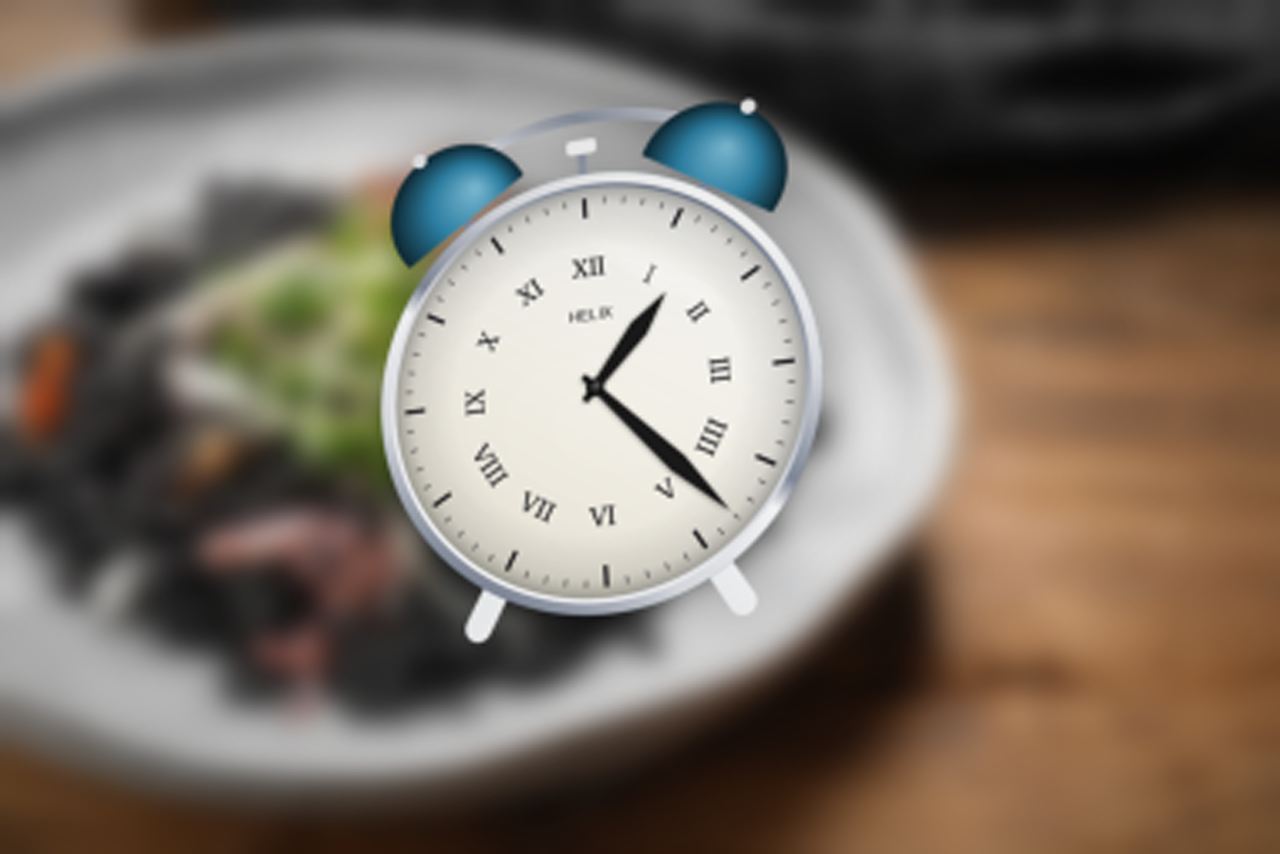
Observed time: 1:23
